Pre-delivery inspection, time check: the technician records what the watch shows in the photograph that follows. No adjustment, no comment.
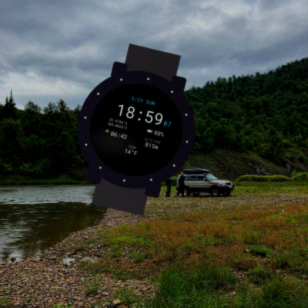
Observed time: 18:59
